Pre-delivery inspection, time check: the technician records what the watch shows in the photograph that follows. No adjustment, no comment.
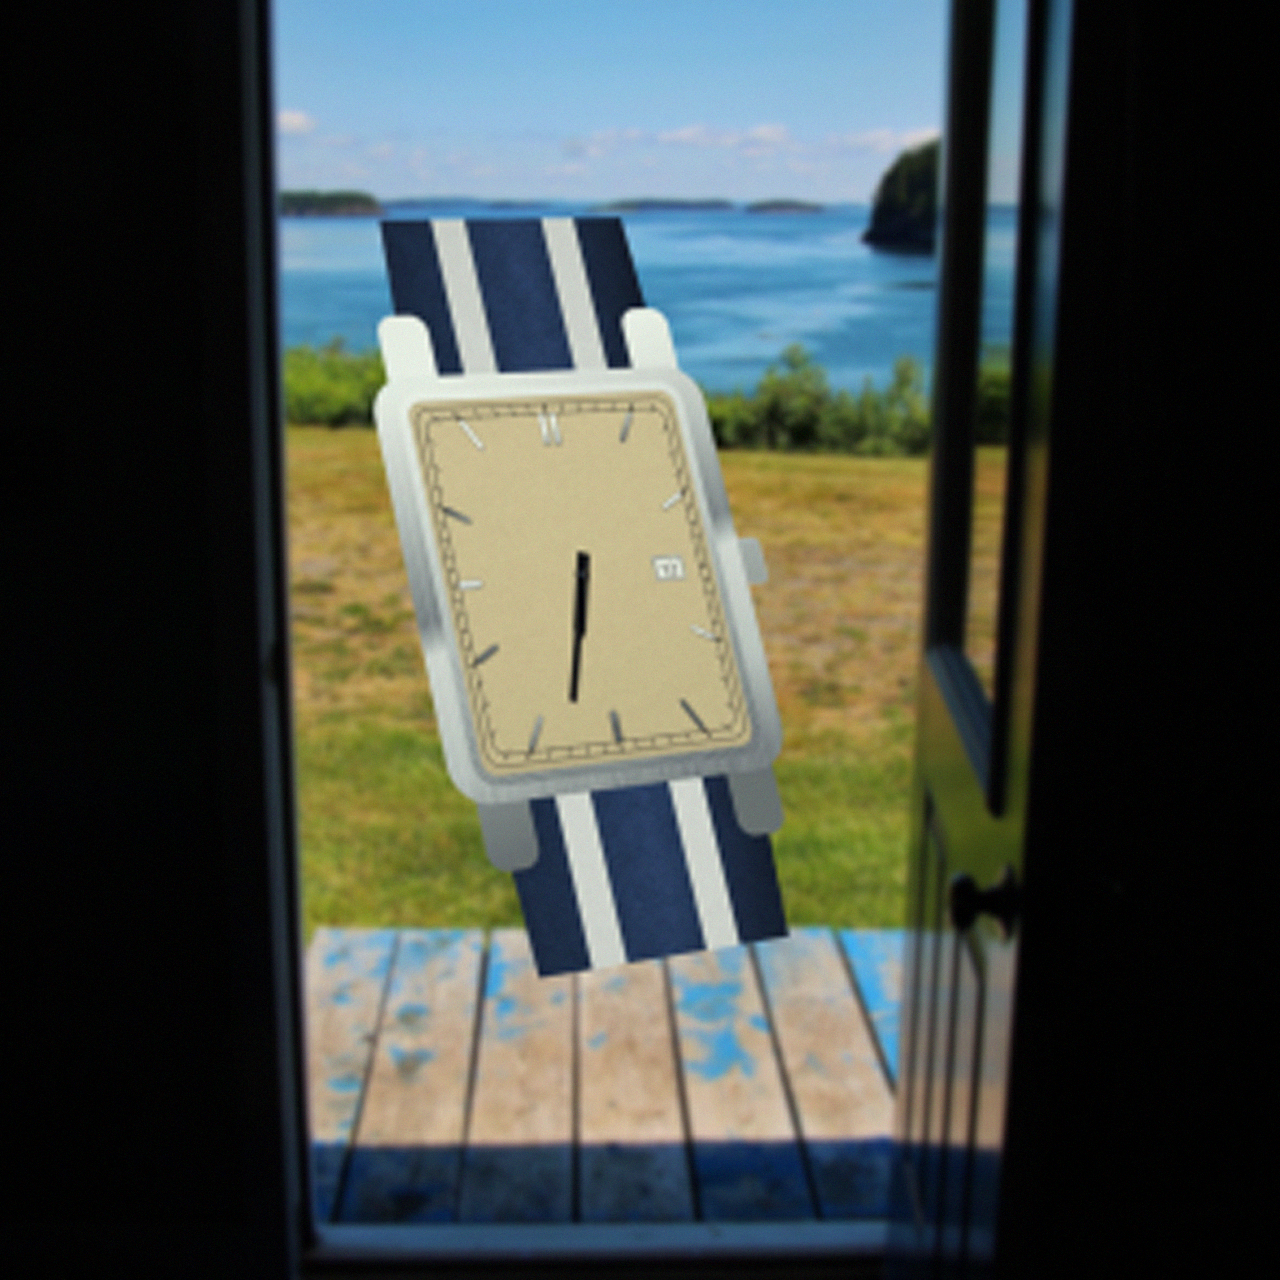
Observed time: 6:33
